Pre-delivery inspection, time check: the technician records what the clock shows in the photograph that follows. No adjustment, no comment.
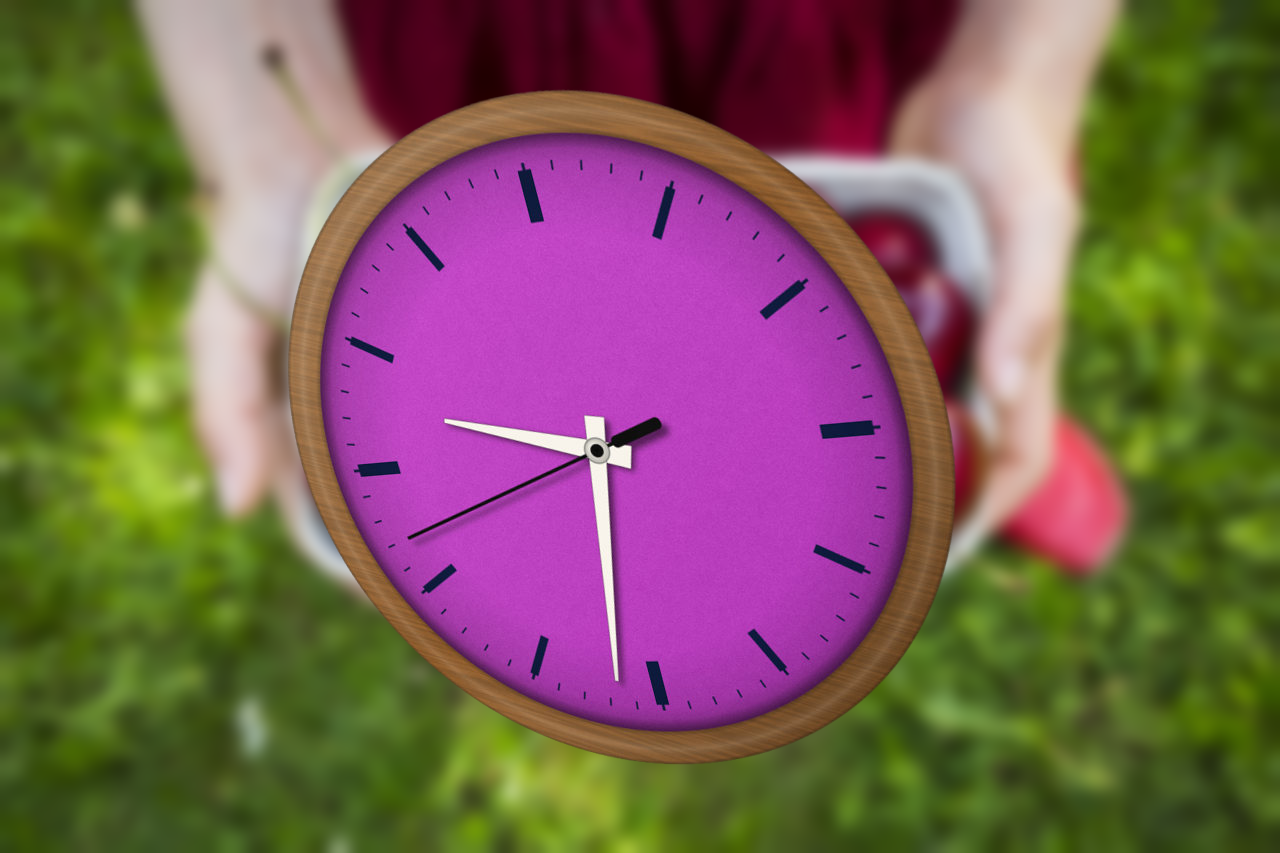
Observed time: 9:31:42
